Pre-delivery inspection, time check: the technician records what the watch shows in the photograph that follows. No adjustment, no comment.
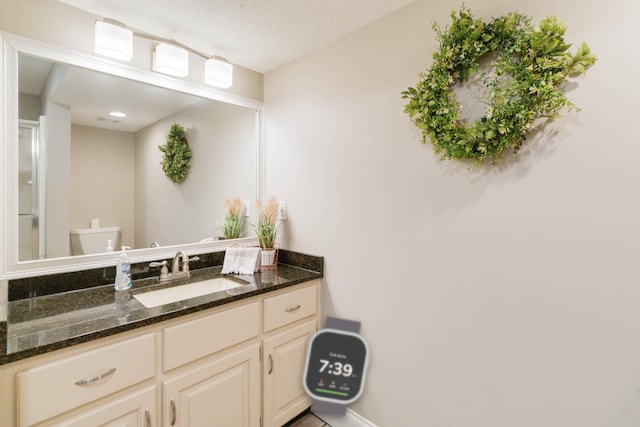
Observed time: 7:39
